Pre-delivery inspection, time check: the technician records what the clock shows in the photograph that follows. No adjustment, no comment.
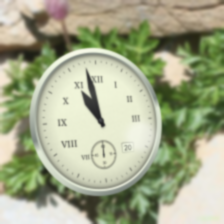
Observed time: 10:58
